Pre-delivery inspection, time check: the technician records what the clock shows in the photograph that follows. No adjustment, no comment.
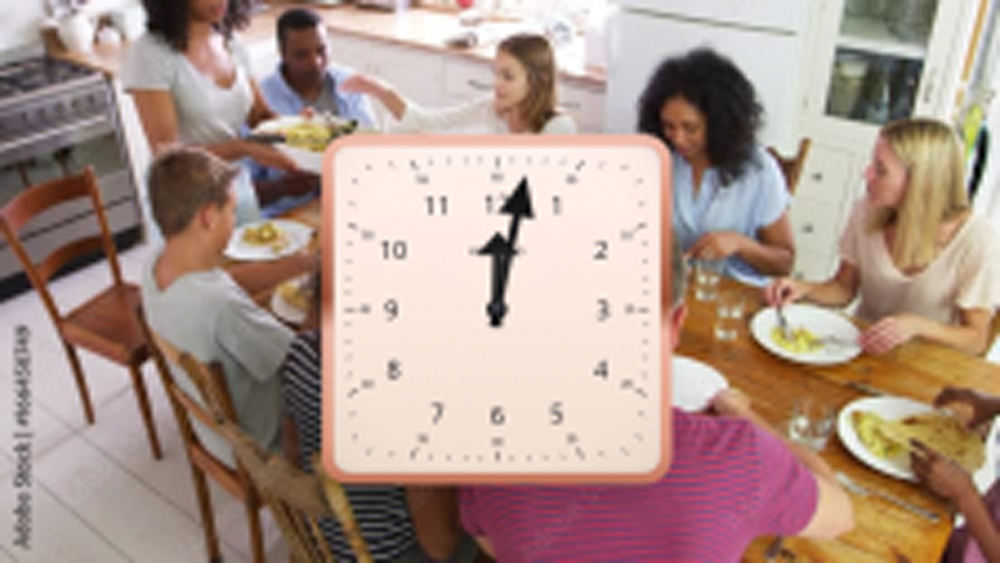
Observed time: 12:02
